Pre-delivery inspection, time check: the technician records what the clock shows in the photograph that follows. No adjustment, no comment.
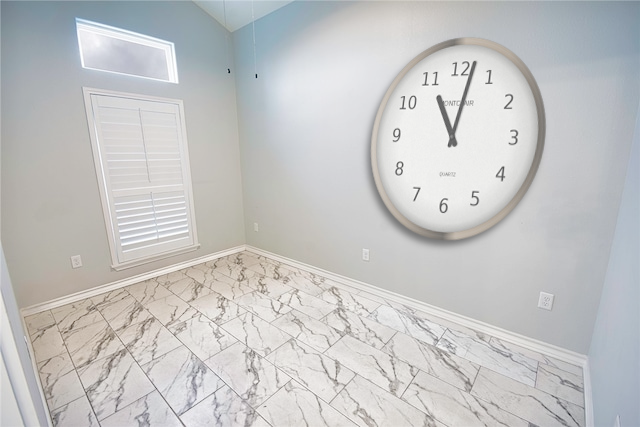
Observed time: 11:02
